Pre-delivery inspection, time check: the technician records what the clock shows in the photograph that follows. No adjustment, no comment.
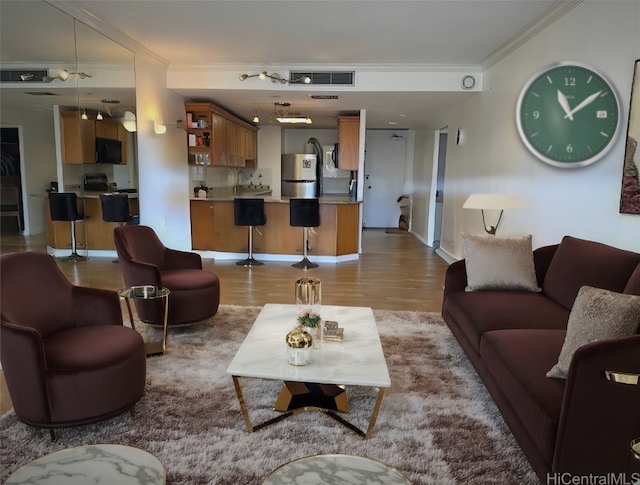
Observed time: 11:09
